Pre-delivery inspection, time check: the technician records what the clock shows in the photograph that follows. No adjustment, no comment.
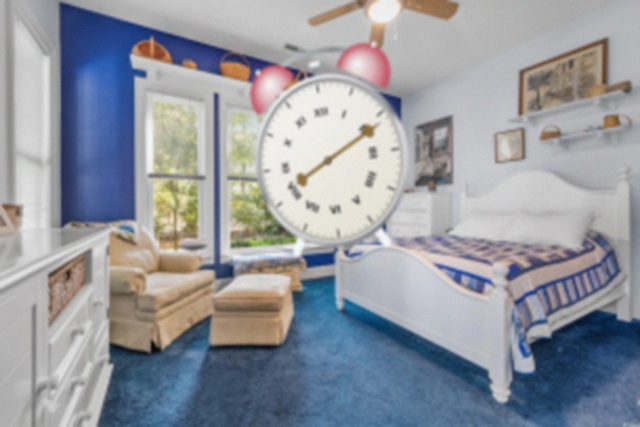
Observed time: 8:11
